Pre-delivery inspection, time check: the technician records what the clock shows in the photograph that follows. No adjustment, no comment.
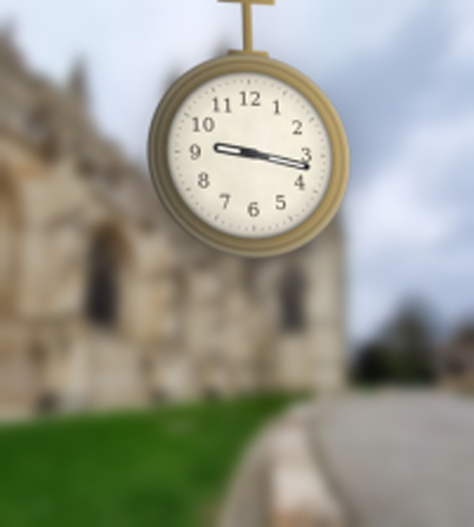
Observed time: 9:17
